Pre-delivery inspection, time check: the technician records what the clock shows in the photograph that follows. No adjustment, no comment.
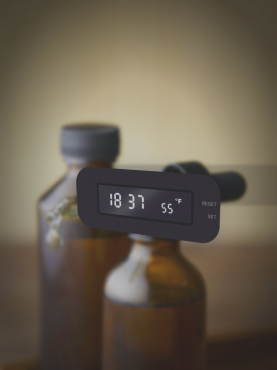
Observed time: 18:37
